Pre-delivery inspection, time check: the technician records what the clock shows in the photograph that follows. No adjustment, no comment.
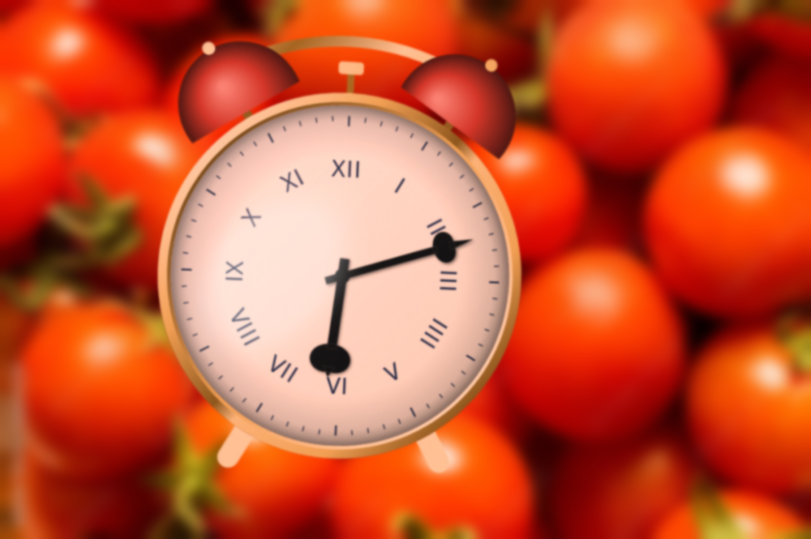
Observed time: 6:12
